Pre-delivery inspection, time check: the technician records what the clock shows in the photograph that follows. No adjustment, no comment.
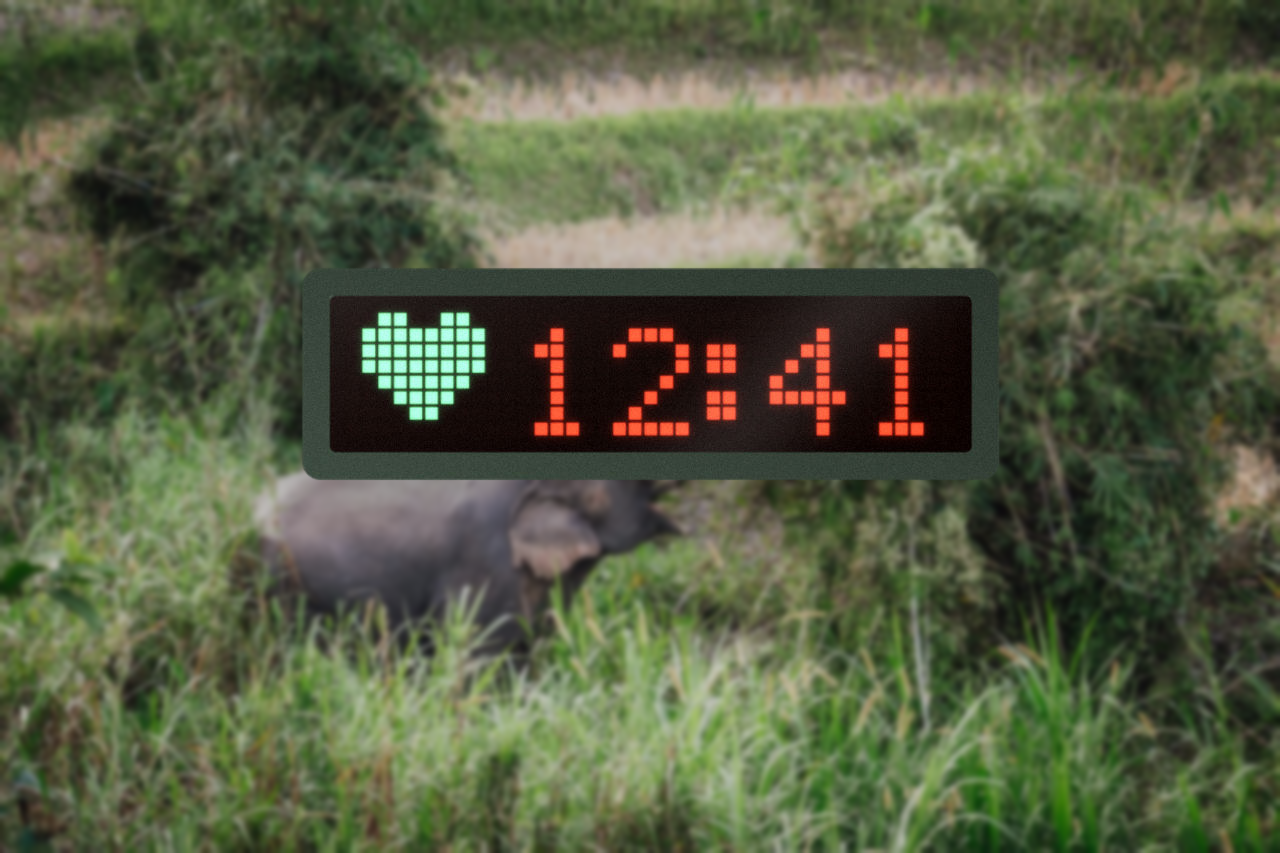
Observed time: 12:41
